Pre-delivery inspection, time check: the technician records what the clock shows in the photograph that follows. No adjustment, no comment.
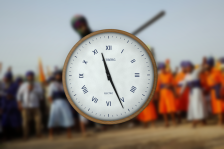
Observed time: 11:26
